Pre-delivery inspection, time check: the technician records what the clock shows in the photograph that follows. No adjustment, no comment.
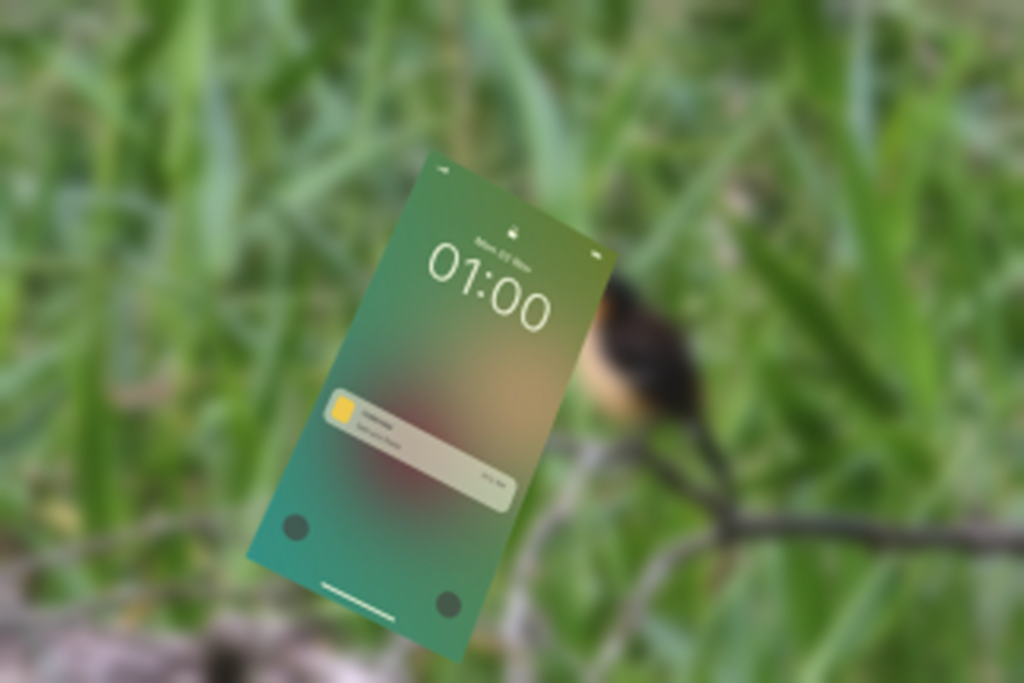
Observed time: 1:00
